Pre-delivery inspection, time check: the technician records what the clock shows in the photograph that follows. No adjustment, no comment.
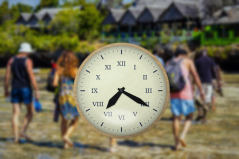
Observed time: 7:20
